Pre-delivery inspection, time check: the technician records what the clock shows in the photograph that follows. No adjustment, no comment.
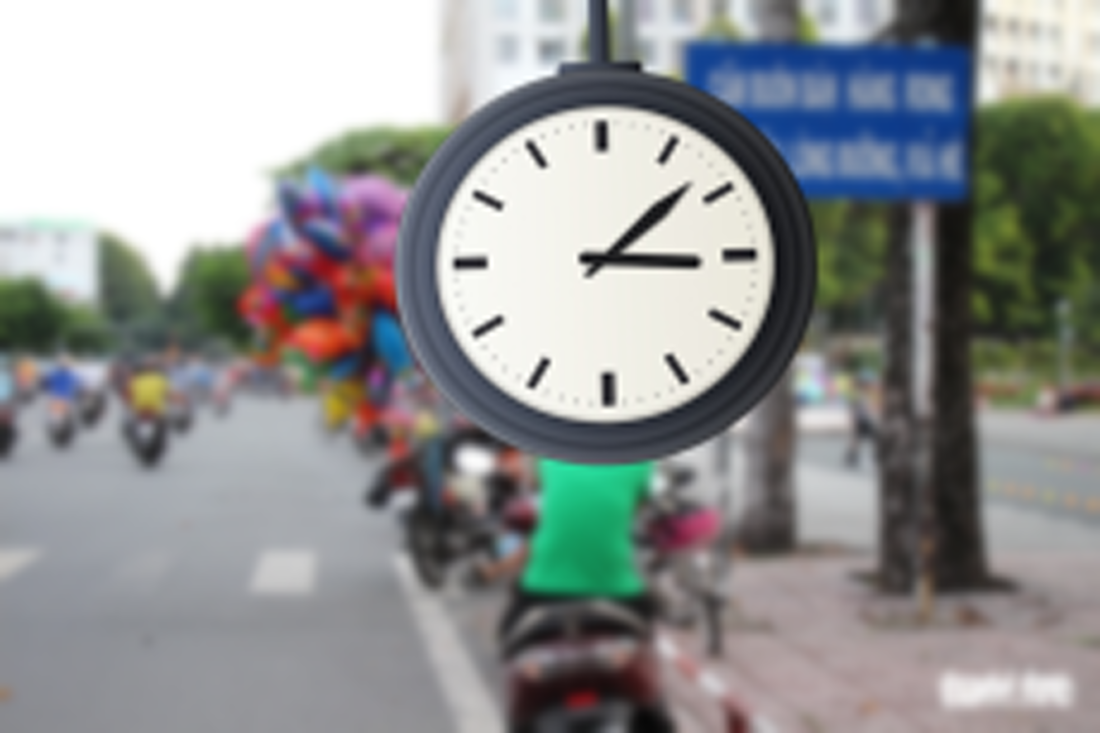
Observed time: 3:08
